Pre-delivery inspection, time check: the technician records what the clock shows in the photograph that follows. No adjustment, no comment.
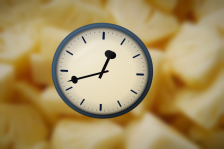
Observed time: 12:42
